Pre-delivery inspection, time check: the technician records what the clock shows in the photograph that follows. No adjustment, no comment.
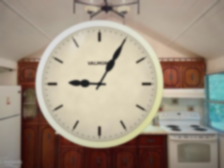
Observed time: 9:05
